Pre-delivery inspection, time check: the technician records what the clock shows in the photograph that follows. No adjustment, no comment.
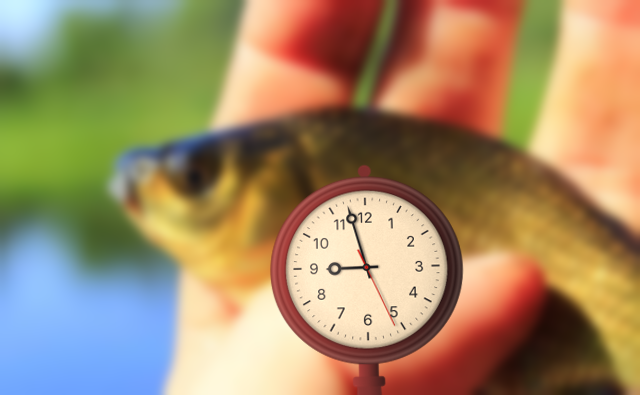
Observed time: 8:57:26
